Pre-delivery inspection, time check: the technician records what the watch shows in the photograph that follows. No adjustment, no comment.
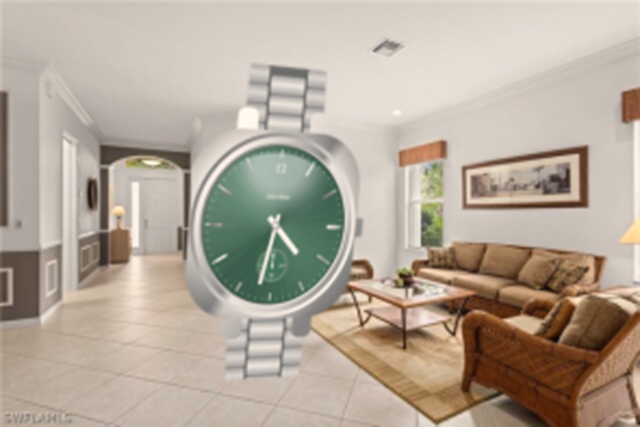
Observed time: 4:32
